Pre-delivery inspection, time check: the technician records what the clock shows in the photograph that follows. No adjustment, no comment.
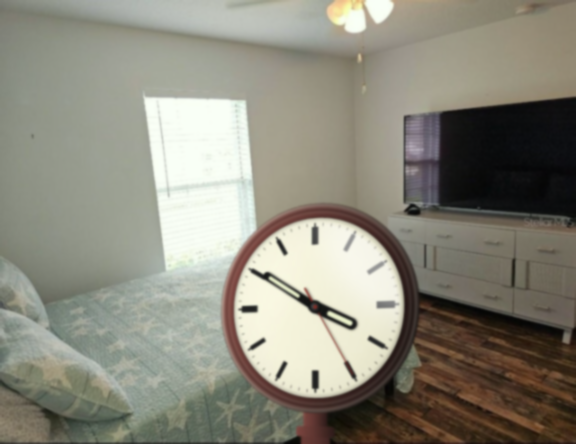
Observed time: 3:50:25
